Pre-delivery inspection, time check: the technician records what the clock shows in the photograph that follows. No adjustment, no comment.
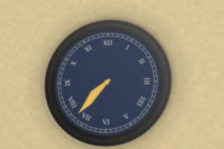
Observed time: 7:37
